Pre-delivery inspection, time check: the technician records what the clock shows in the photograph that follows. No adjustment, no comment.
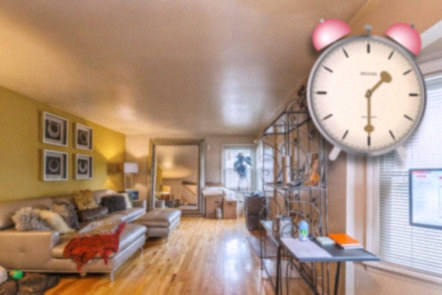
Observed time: 1:30
